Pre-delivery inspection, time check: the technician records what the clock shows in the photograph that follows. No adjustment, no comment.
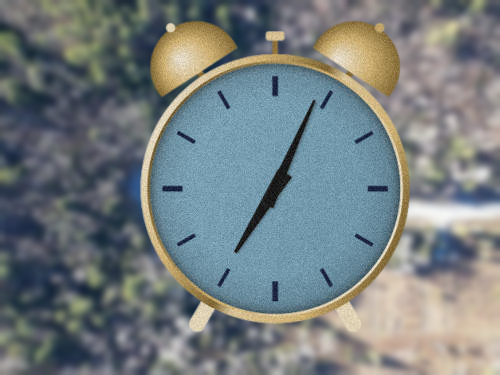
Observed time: 7:04
